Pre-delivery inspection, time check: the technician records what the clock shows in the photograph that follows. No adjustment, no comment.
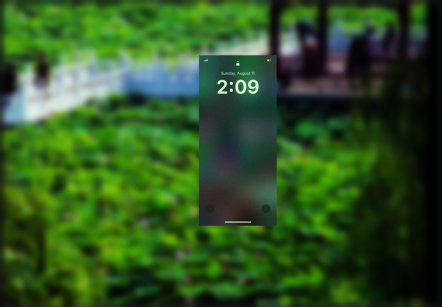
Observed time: 2:09
